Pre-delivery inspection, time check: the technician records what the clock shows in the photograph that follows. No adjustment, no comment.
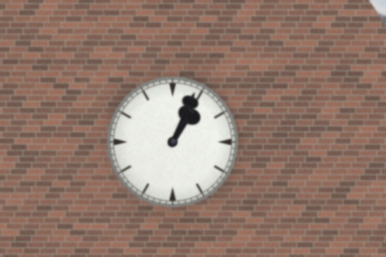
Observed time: 1:04
